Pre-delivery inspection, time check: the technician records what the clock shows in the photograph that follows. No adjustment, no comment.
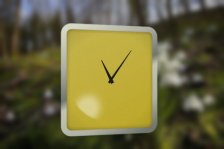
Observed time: 11:06
